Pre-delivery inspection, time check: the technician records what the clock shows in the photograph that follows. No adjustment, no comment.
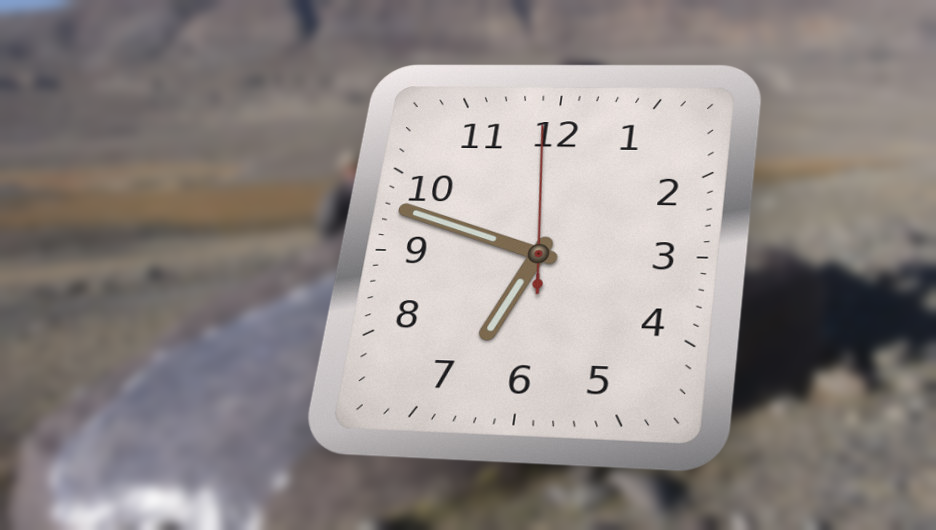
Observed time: 6:47:59
